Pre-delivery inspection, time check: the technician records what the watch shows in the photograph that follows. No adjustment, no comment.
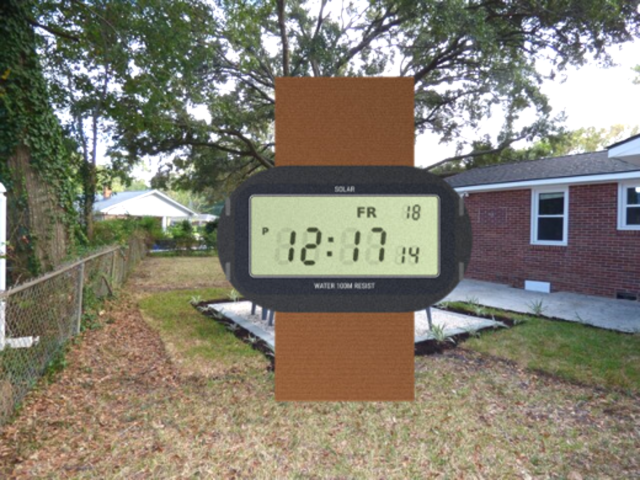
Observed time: 12:17:14
